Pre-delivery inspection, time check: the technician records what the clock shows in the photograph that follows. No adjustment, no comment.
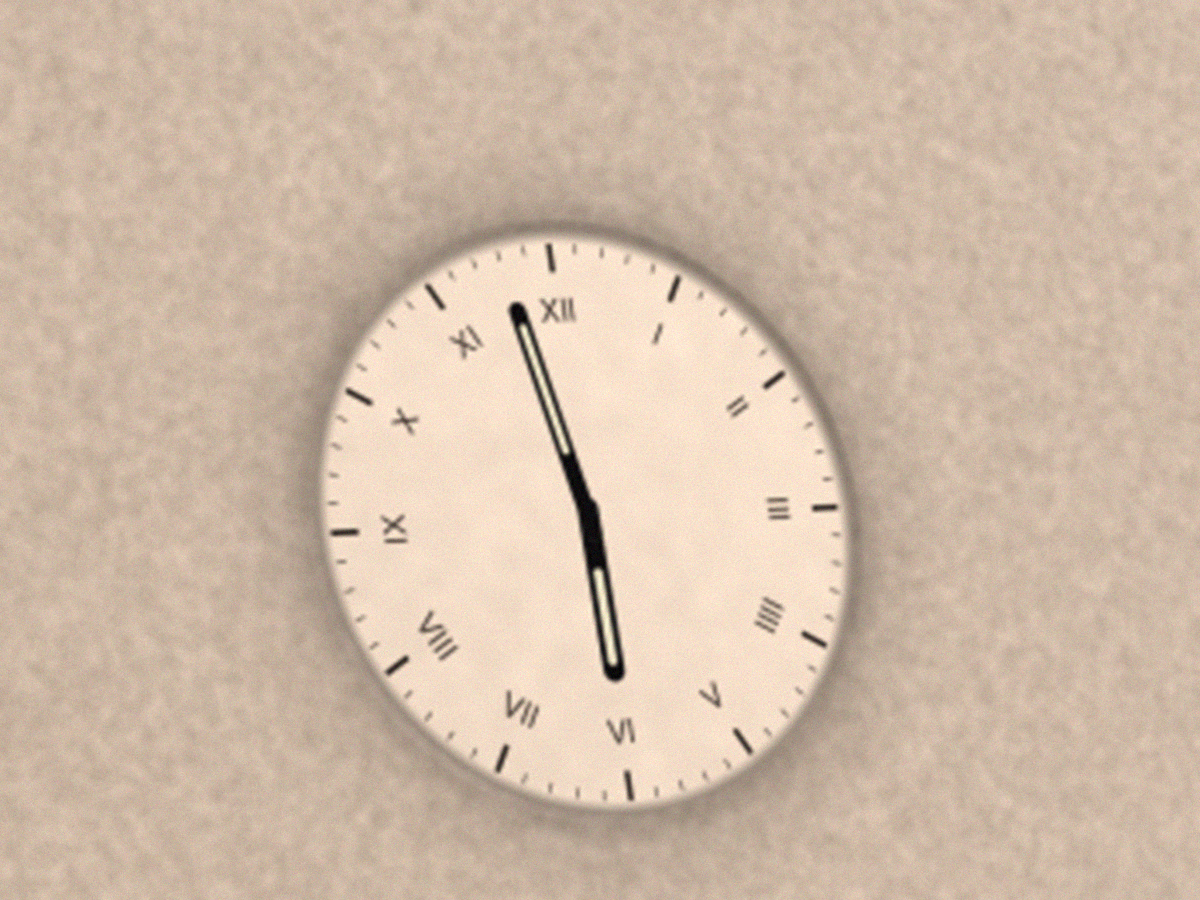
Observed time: 5:58
